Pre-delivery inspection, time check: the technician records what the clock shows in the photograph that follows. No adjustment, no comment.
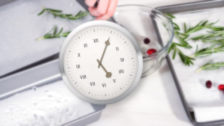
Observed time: 5:05
